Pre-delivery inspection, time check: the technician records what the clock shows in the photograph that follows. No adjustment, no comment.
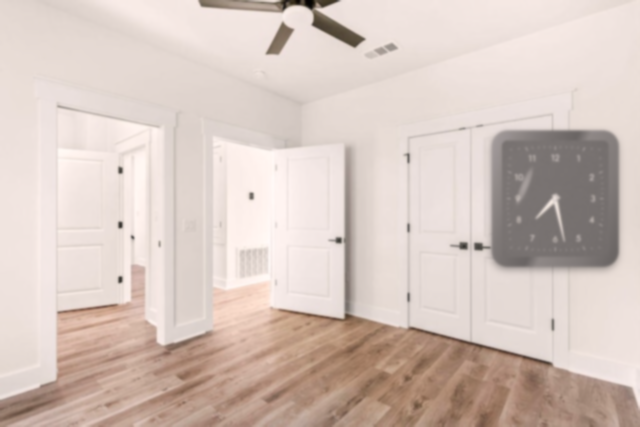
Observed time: 7:28
